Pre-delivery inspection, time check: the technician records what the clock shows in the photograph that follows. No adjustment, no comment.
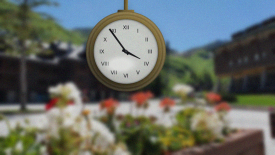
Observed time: 3:54
